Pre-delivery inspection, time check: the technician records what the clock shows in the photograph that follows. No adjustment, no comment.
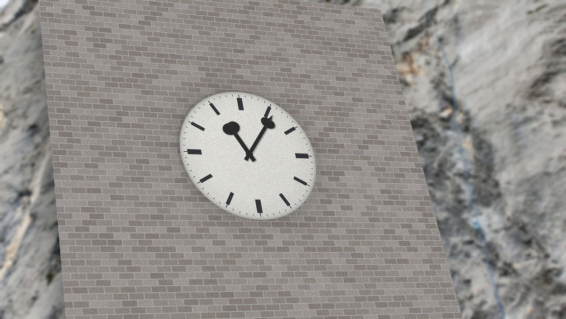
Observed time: 11:06
